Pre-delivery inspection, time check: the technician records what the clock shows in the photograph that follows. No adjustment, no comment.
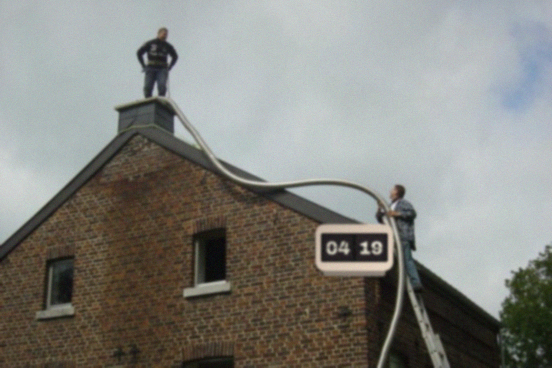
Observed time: 4:19
